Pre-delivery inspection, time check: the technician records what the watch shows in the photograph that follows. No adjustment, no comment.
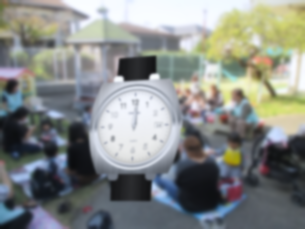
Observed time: 12:01
